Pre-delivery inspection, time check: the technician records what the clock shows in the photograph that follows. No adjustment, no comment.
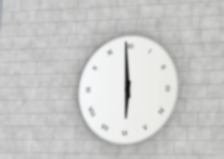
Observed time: 5:59
